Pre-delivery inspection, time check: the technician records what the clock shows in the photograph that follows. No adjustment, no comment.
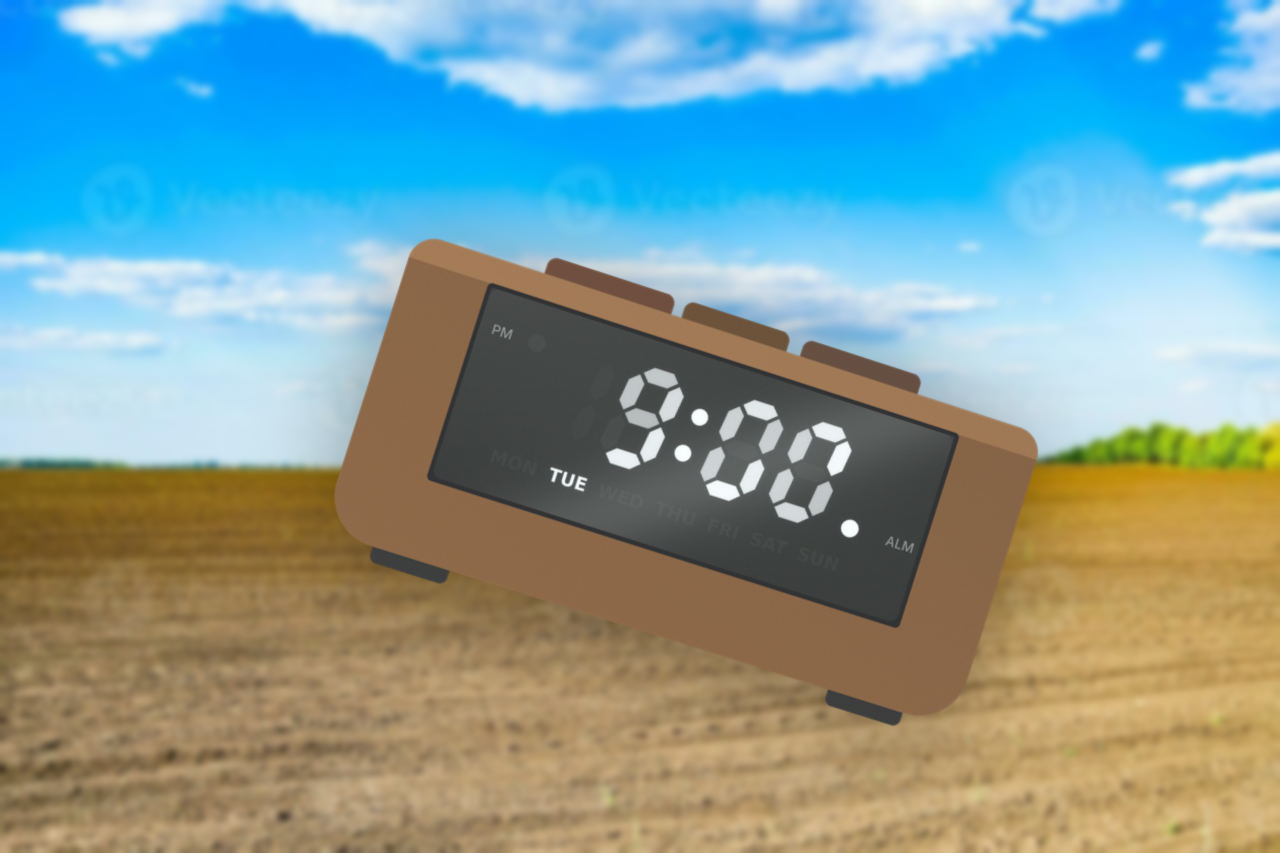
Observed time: 9:00
